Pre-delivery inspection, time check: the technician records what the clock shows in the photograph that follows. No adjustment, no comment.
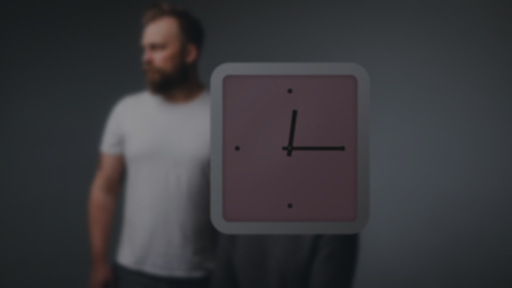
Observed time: 12:15
